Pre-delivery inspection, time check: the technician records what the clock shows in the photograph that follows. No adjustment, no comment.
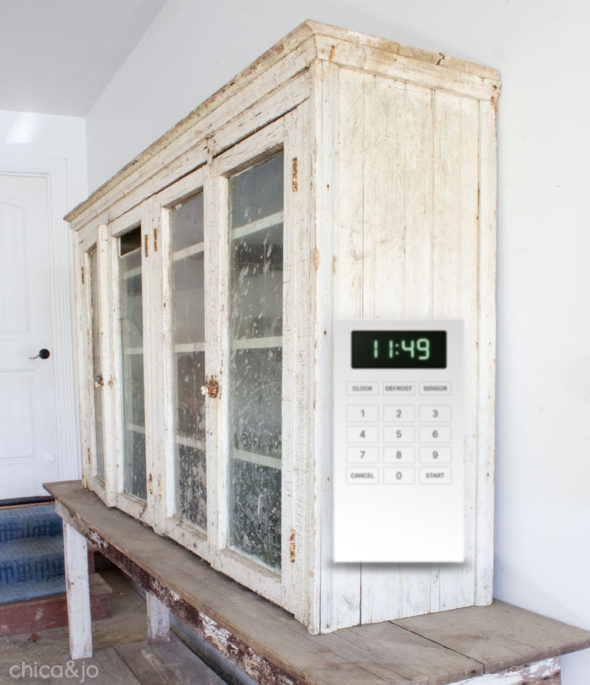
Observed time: 11:49
